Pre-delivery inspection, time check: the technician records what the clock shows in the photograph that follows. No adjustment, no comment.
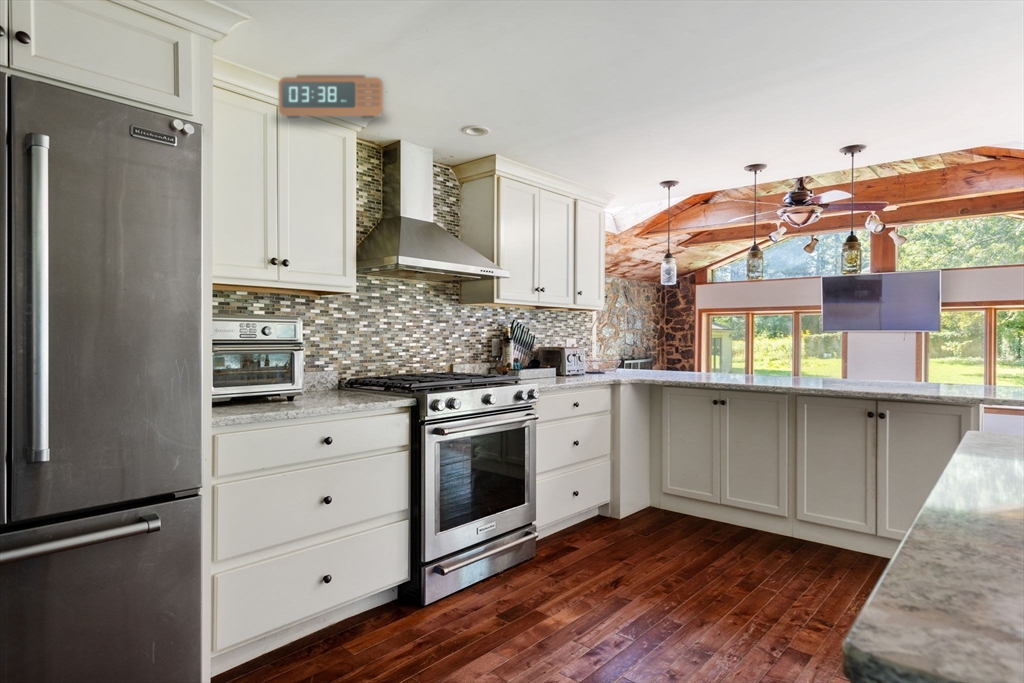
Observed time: 3:38
